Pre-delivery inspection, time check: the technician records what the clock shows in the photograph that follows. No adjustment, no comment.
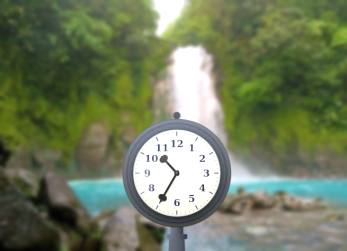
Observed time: 10:35
